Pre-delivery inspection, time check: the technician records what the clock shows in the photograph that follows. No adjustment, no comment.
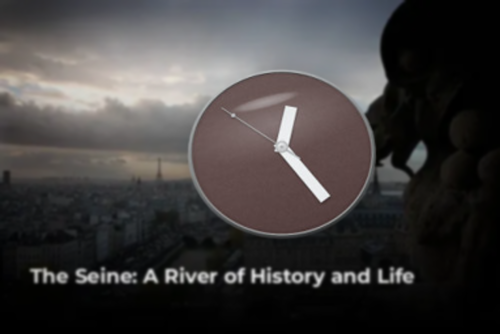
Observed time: 12:23:51
